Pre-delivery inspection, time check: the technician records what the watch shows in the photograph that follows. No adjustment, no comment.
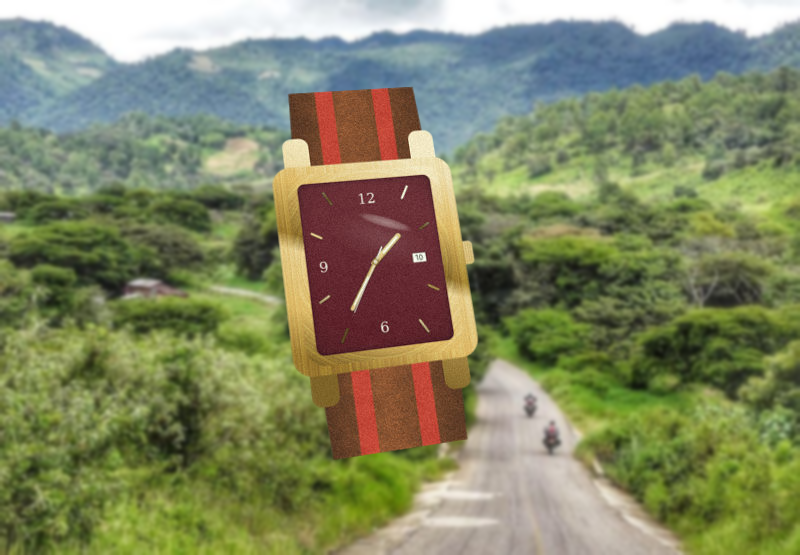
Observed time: 1:35:35
